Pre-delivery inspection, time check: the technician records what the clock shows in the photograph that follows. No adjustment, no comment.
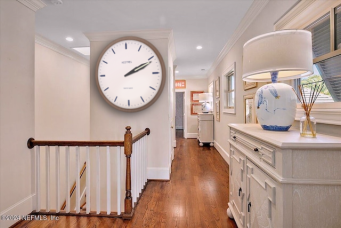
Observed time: 2:11
